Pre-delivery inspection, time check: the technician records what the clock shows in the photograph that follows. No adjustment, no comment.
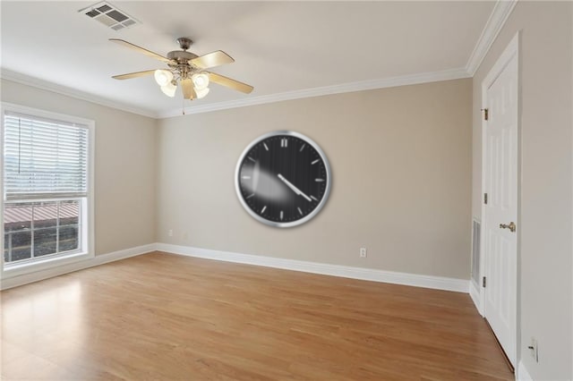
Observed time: 4:21
